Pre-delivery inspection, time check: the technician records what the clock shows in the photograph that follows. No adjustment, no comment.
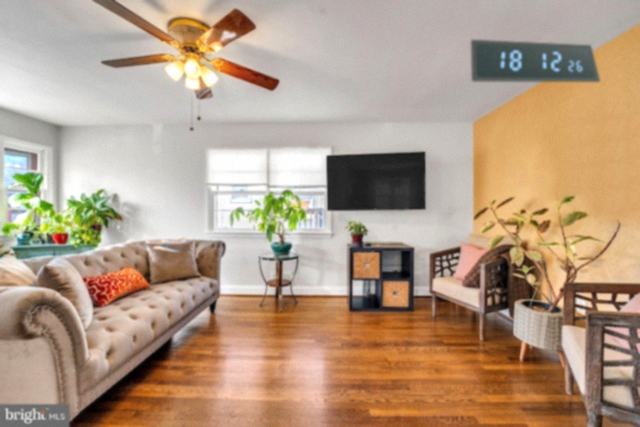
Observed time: 18:12
